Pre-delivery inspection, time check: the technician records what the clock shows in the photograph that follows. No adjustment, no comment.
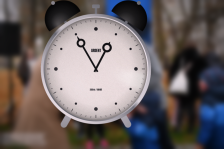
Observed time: 12:55
